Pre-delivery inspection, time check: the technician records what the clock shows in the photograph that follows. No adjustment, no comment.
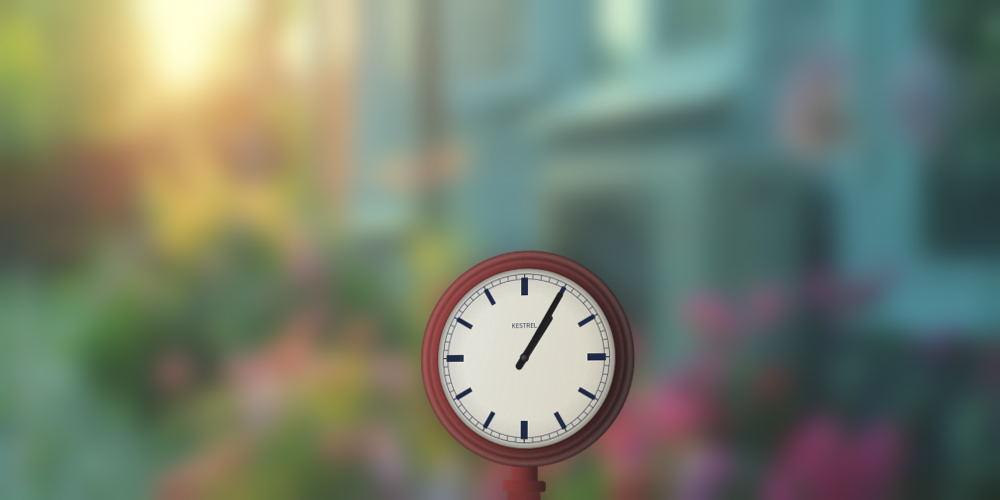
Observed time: 1:05
